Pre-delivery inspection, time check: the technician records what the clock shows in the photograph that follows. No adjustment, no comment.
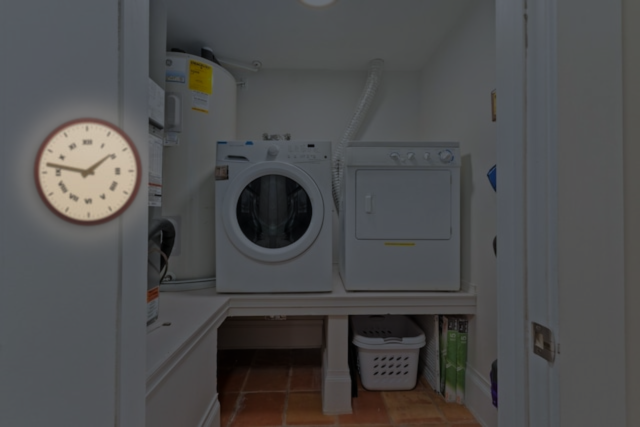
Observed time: 1:47
